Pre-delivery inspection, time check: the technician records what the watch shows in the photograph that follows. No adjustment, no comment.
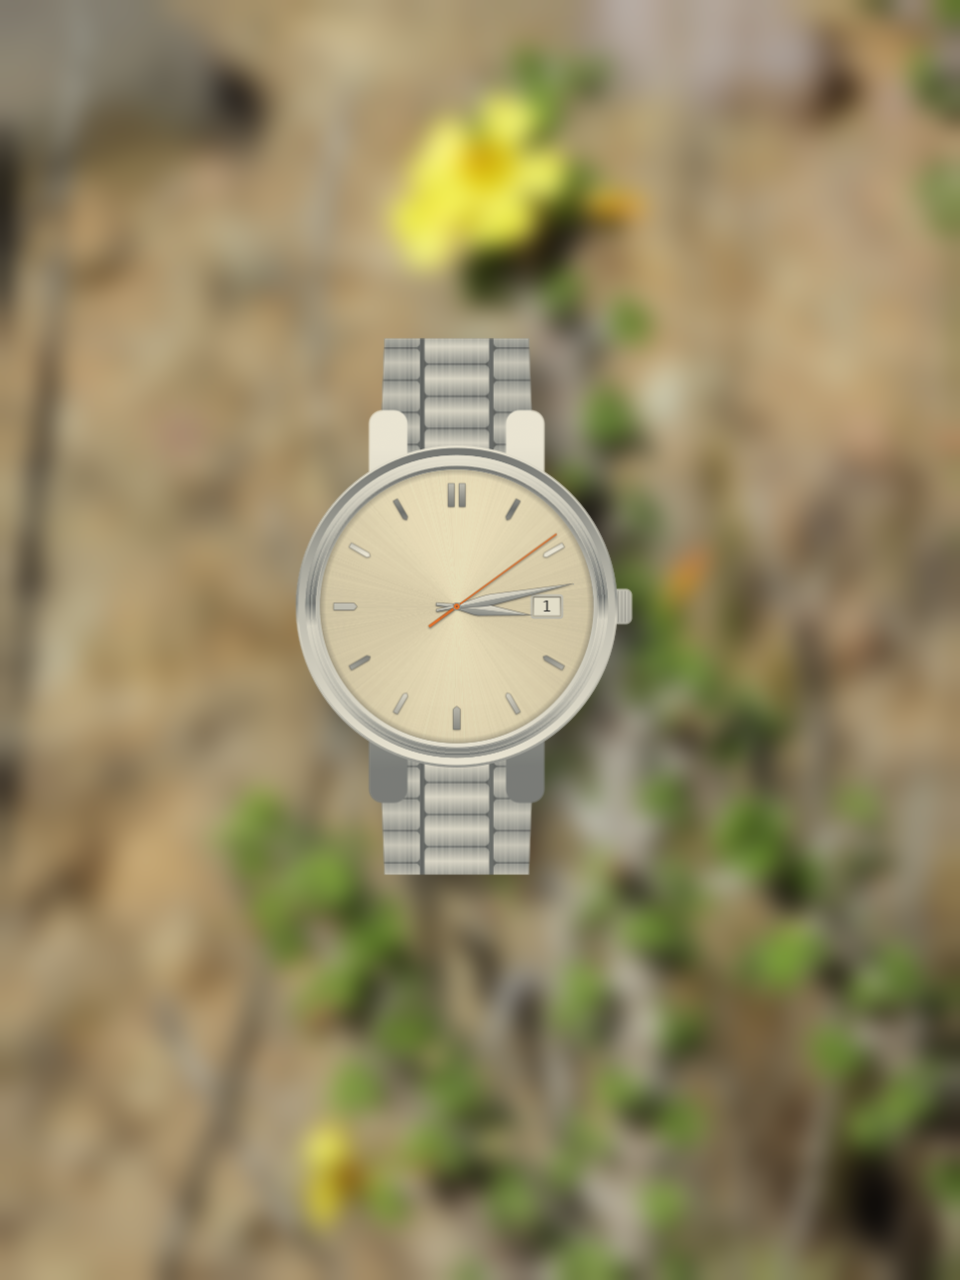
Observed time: 3:13:09
